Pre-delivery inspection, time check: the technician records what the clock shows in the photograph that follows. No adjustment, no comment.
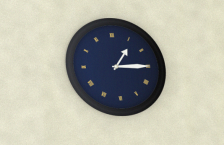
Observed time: 1:15
